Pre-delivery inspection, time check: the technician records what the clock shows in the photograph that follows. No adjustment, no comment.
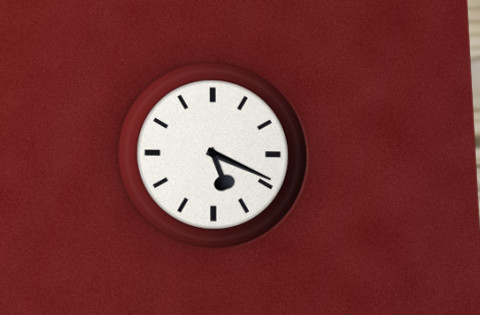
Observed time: 5:19
